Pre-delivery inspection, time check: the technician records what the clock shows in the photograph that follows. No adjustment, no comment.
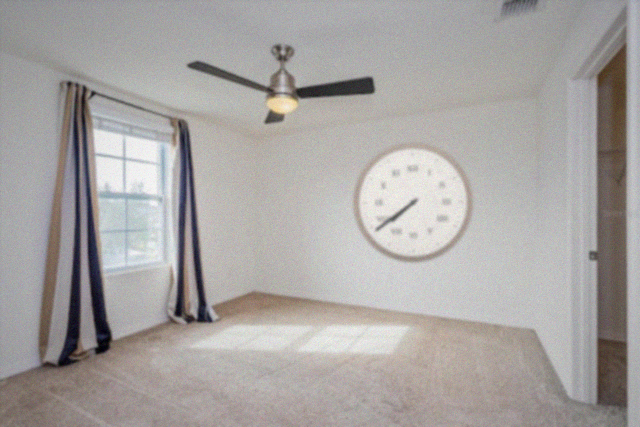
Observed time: 7:39
